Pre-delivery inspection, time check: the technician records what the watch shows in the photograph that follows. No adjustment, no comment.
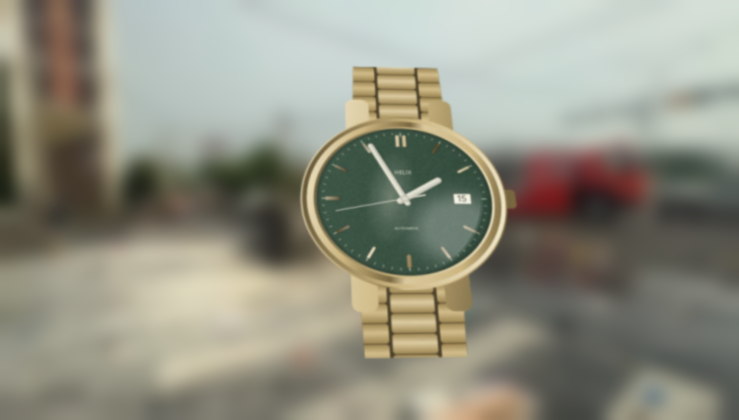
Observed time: 1:55:43
